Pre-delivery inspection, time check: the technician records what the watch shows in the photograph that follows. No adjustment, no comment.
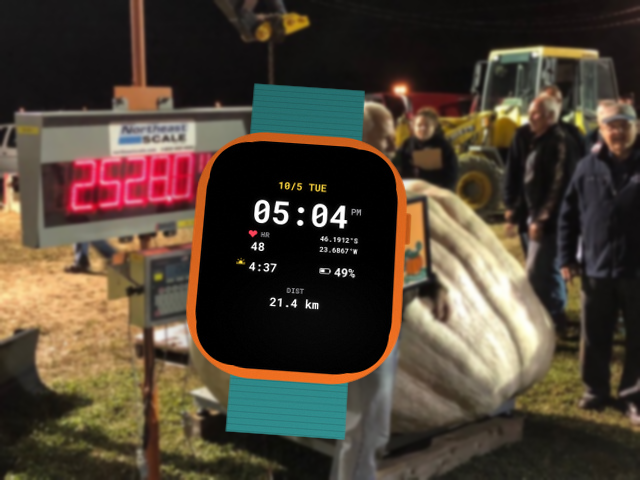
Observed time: 5:04
